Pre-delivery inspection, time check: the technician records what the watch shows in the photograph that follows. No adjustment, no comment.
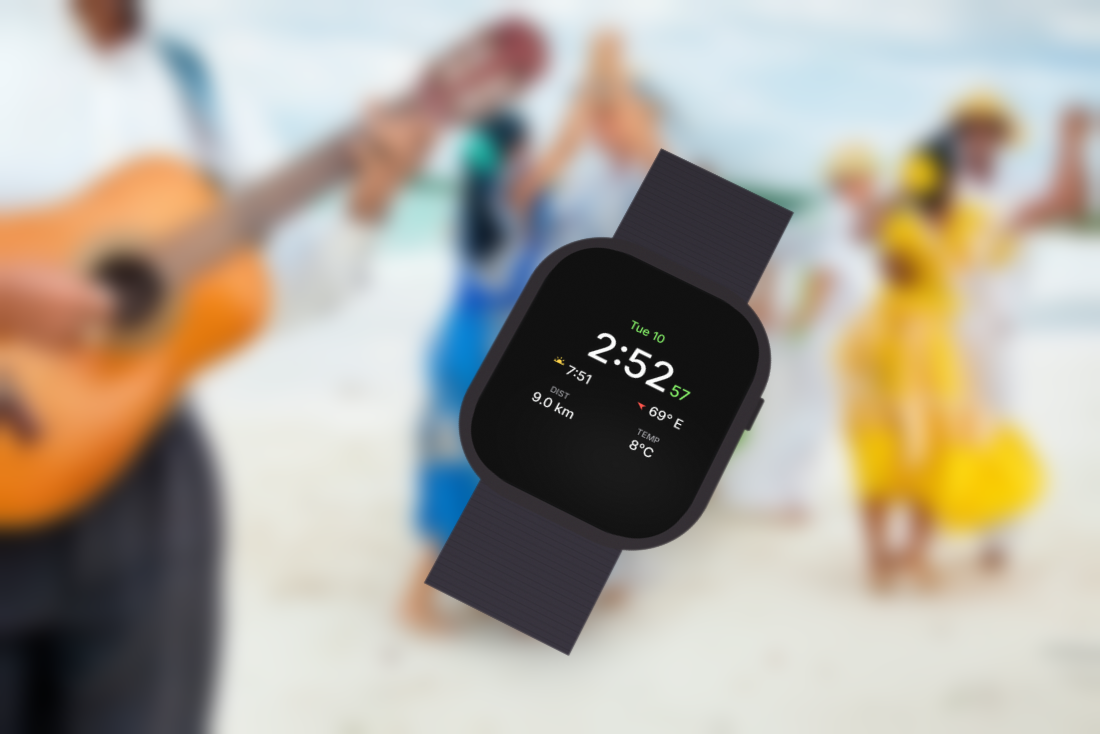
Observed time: 2:52:57
